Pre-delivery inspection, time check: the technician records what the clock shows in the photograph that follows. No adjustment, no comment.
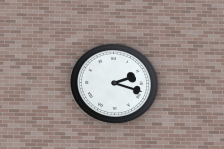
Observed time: 2:18
